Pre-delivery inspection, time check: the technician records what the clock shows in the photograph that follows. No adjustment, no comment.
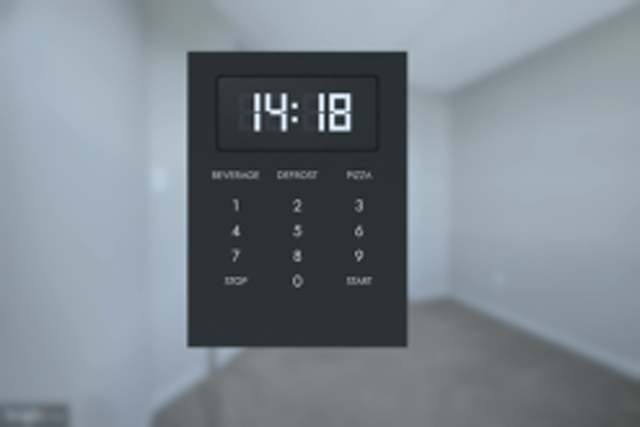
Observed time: 14:18
